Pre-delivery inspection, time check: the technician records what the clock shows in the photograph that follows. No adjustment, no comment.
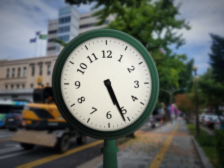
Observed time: 5:26
